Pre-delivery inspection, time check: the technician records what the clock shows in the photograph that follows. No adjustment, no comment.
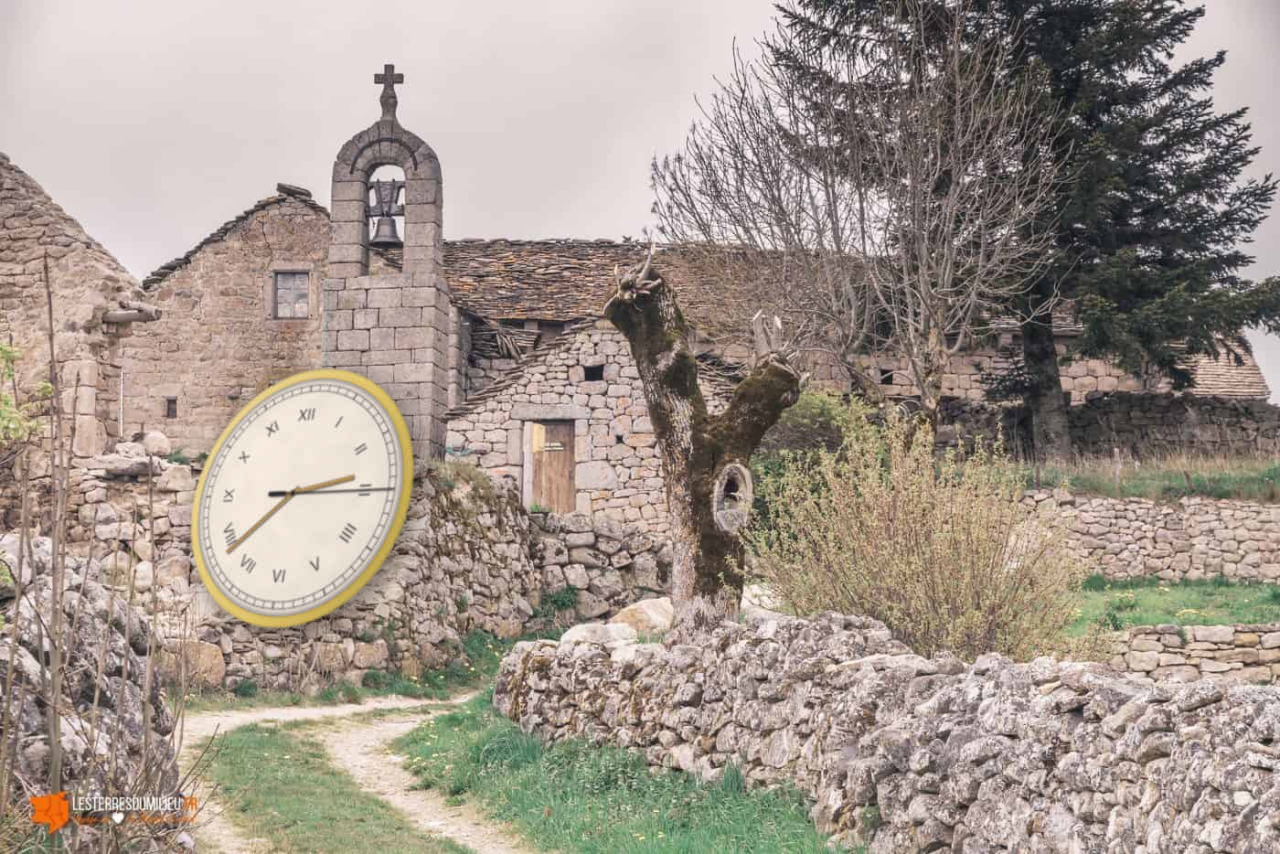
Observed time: 2:38:15
